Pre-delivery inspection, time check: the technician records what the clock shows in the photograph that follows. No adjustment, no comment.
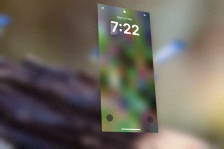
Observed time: 7:22
